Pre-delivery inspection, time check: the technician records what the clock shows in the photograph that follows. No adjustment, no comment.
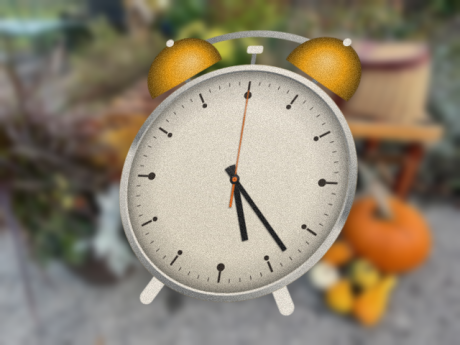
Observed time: 5:23:00
